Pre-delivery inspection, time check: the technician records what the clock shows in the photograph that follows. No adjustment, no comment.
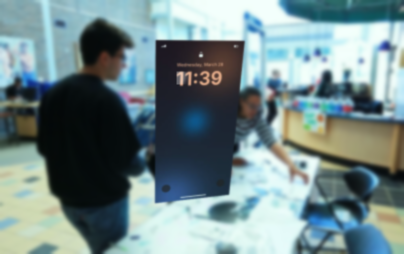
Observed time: 11:39
